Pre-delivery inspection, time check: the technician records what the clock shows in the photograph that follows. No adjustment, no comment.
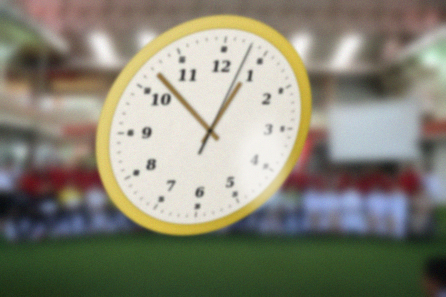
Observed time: 12:52:03
